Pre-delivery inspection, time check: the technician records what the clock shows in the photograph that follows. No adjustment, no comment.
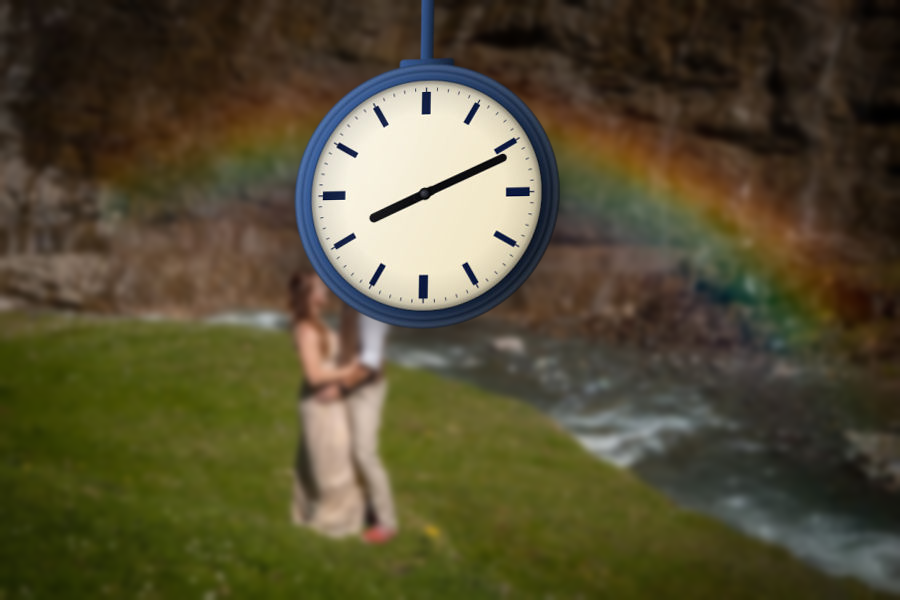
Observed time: 8:11
